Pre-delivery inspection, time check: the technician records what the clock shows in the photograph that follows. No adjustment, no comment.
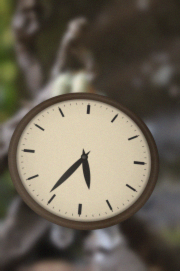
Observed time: 5:36
